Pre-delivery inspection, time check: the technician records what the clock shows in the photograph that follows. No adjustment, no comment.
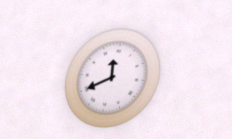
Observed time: 11:40
